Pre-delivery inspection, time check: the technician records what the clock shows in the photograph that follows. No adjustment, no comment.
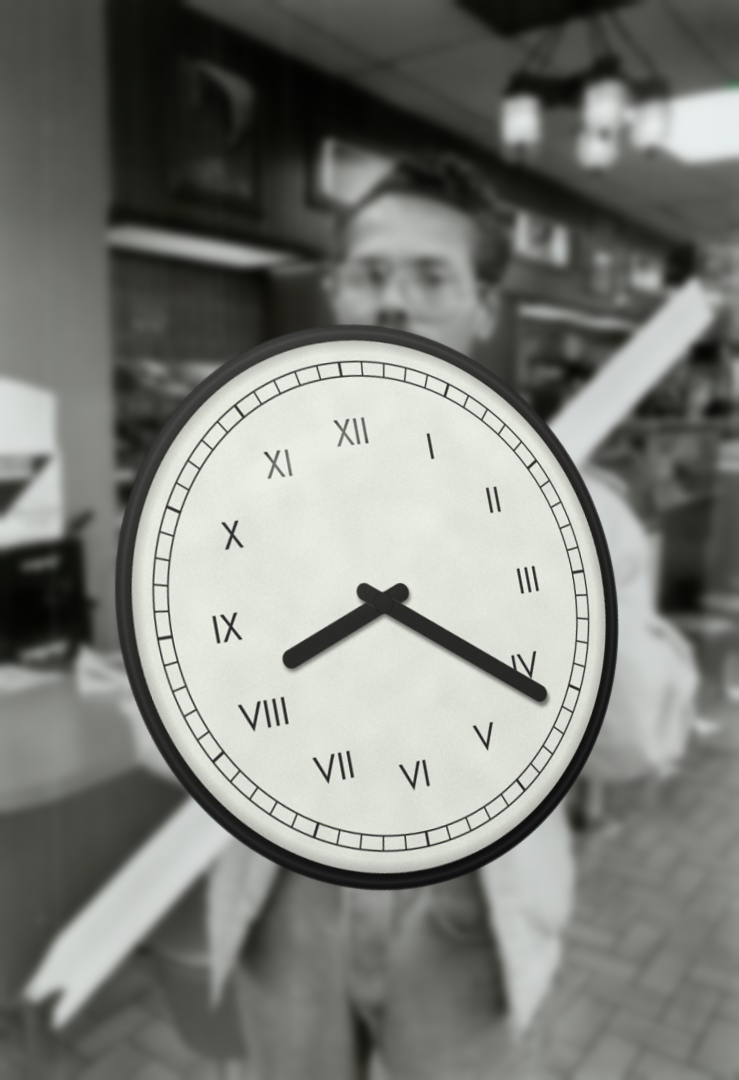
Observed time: 8:21
